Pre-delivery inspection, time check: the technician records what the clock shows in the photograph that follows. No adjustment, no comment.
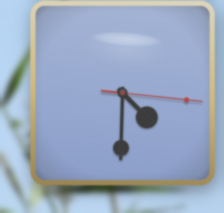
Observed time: 4:30:16
